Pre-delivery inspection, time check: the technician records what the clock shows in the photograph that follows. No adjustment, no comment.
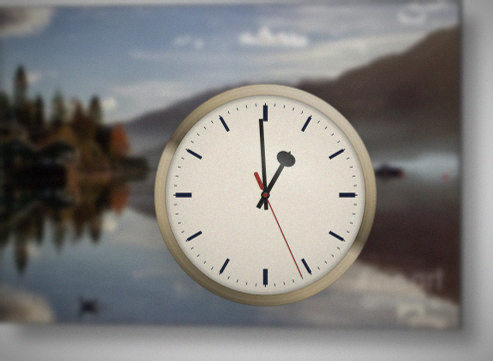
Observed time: 12:59:26
